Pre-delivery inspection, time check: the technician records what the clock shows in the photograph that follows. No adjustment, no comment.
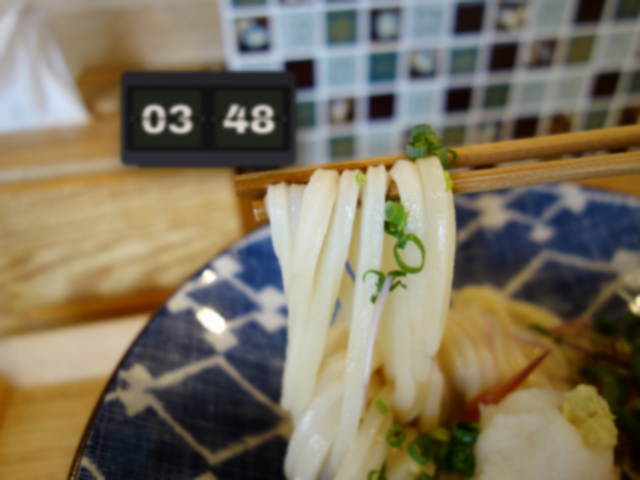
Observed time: 3:48
